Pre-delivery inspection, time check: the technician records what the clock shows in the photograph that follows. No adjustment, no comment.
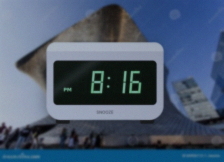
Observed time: 8:16
